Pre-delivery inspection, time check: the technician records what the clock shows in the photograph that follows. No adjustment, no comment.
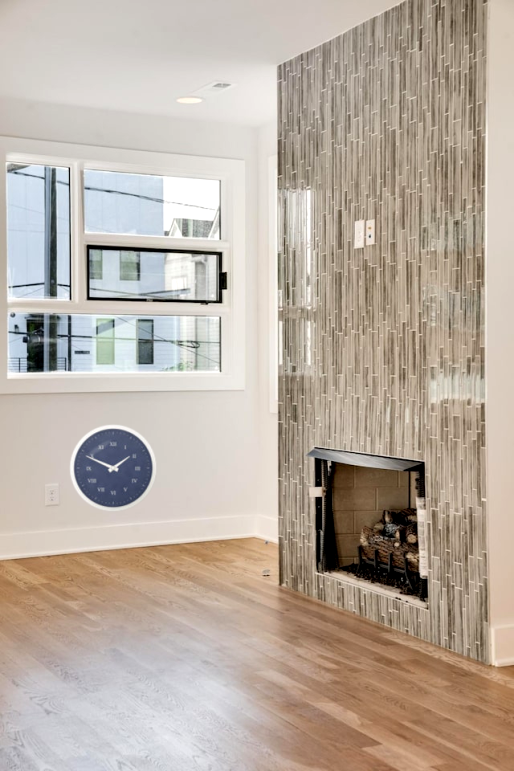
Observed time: 1:49
